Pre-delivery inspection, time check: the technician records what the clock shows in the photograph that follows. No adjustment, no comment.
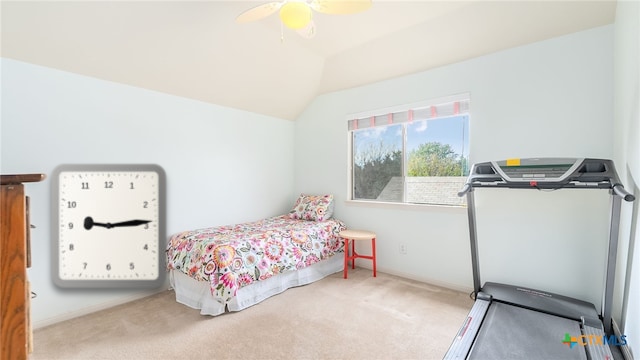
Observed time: 9:14
